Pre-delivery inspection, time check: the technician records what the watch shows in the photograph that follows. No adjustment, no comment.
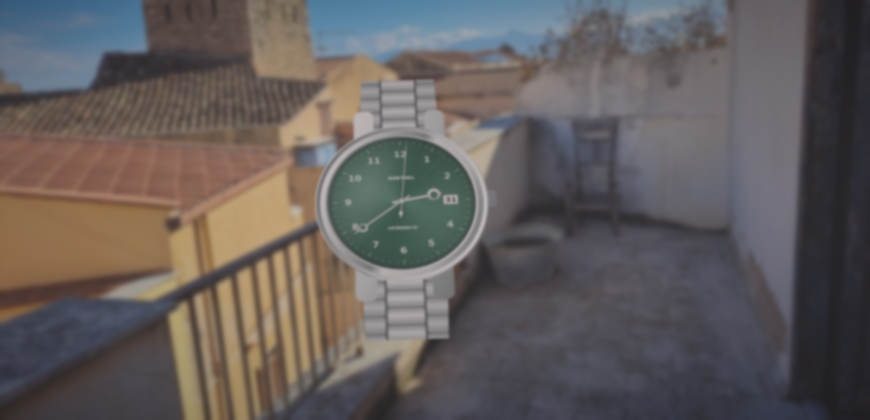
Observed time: 2:39:01
